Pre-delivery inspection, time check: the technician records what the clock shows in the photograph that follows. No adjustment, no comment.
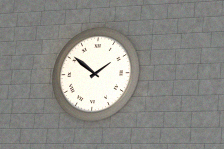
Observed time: 1:51
